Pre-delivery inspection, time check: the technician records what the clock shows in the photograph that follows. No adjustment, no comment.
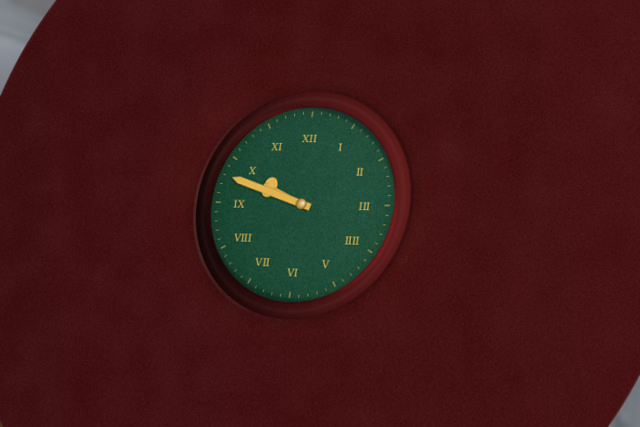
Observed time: 9:48
